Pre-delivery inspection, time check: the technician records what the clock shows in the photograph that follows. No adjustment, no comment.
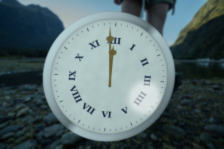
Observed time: 11:59
